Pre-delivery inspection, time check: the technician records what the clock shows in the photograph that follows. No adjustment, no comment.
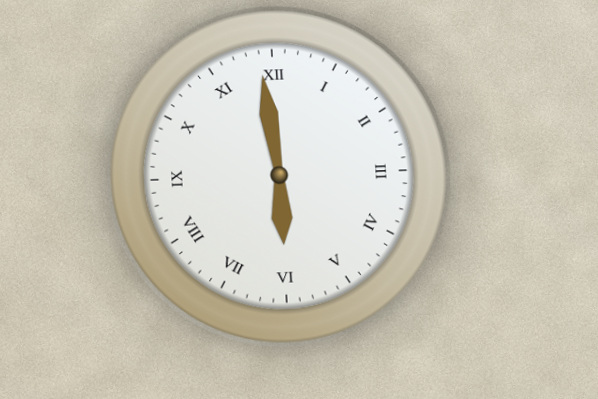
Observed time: 5:59
